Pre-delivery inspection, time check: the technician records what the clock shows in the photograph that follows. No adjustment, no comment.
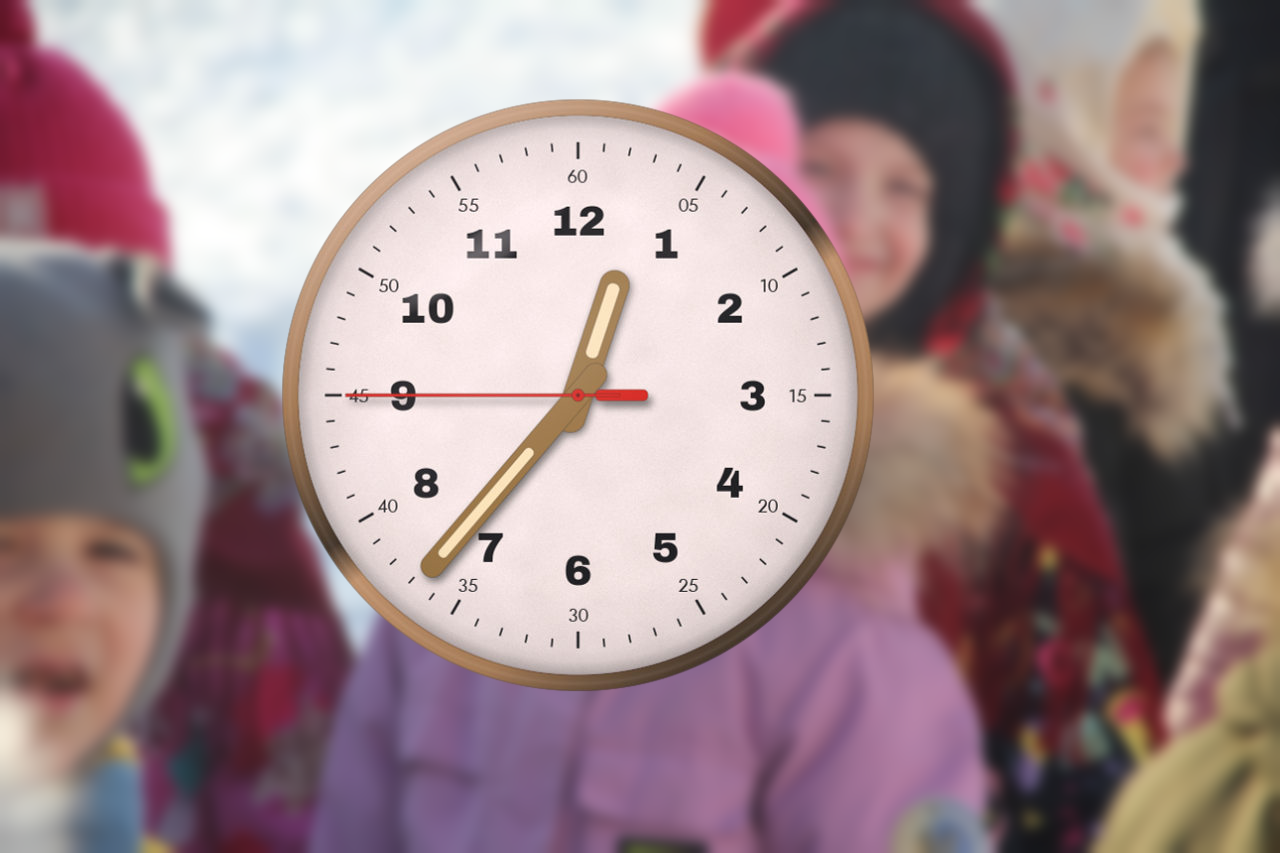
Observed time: 12:36:45
